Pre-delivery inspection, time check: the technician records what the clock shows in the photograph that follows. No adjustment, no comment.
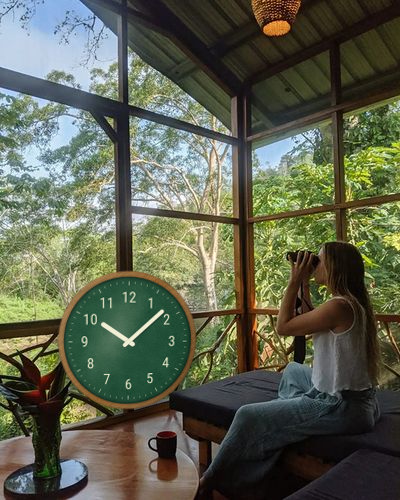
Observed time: 10:08
